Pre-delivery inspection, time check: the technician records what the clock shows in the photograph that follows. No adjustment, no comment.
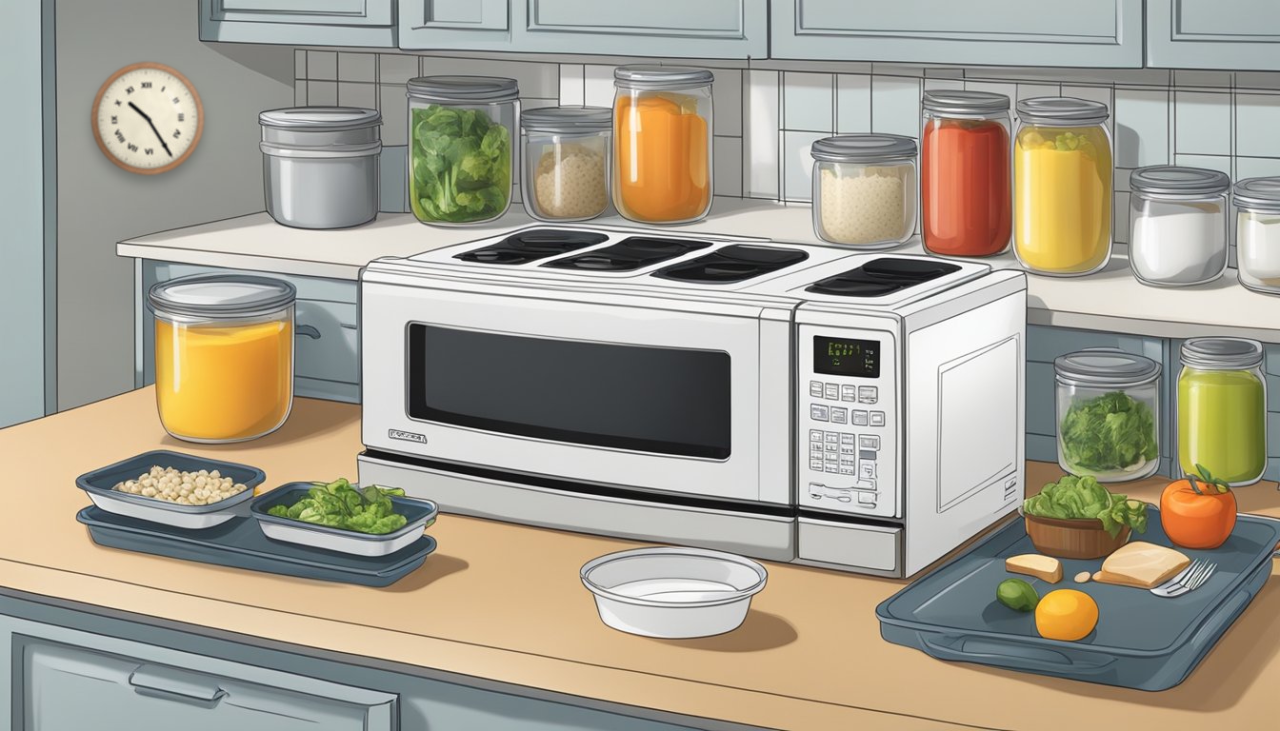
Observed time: 10:25
